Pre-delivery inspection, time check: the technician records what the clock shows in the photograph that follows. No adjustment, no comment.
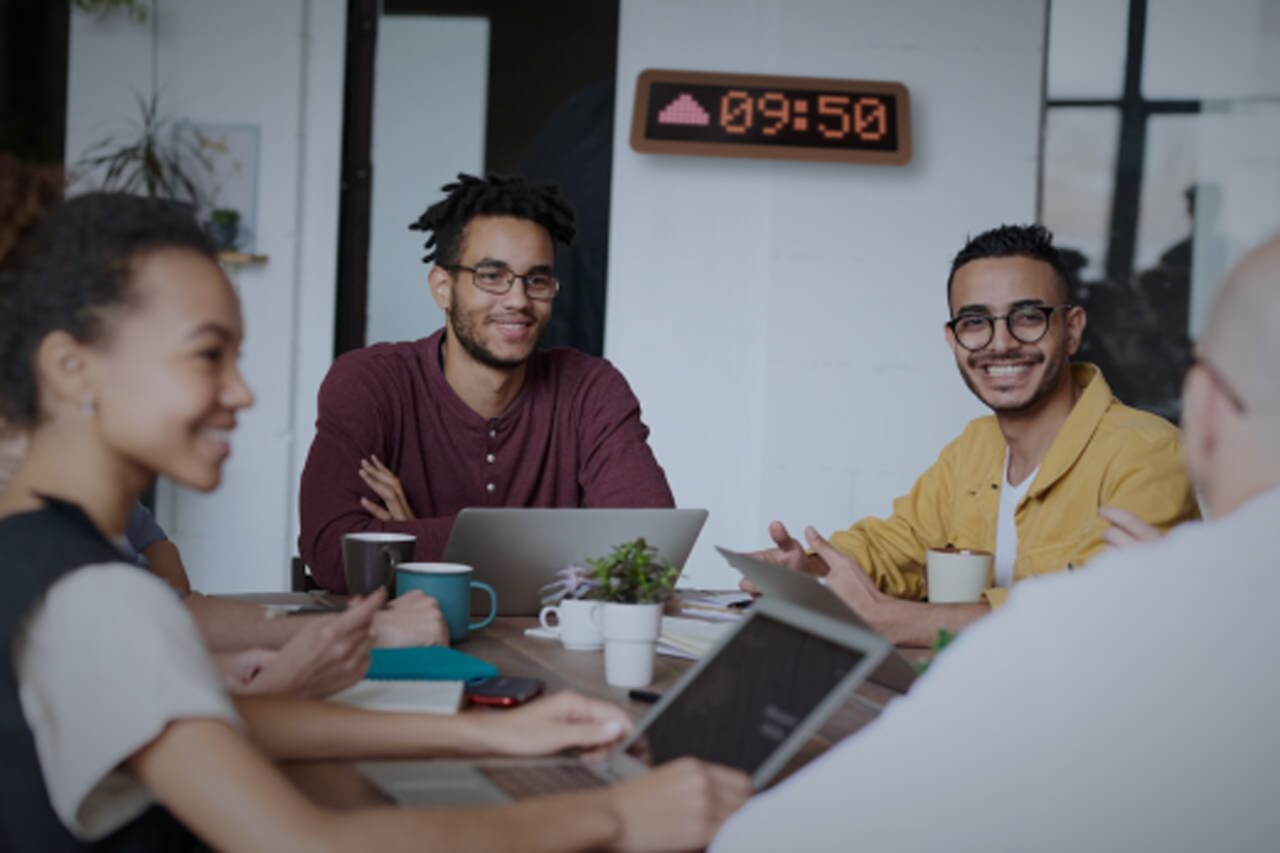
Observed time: 9:50
